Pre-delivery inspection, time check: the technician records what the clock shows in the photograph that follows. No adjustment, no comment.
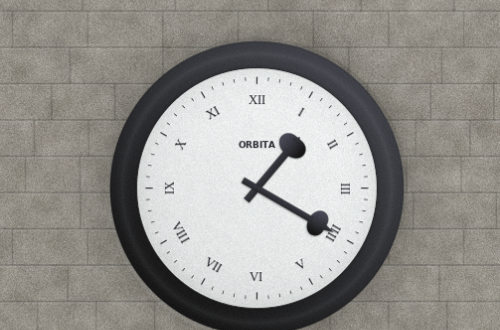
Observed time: 1:20
